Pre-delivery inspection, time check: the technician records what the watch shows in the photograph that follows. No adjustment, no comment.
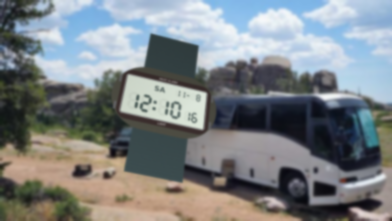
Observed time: 12:10:16
